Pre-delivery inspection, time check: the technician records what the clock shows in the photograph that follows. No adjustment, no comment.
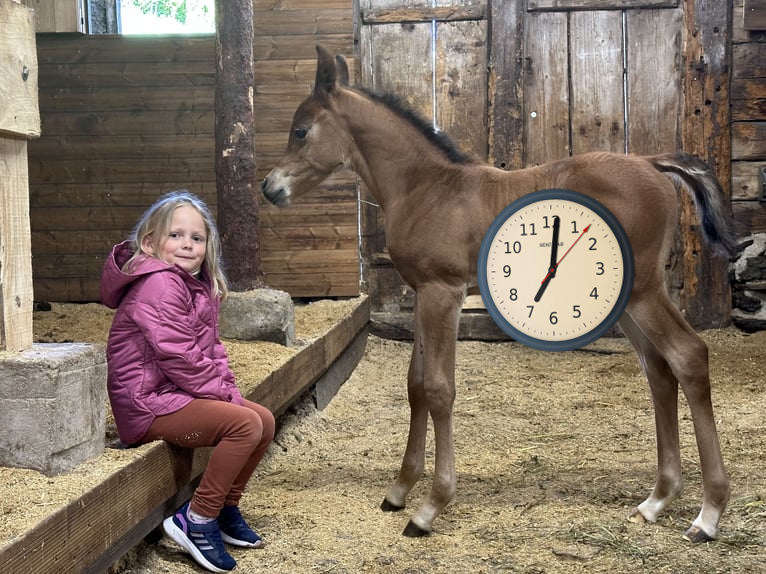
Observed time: 7:01:07
